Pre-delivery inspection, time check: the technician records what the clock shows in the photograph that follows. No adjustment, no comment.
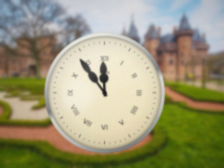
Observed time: 11:54
